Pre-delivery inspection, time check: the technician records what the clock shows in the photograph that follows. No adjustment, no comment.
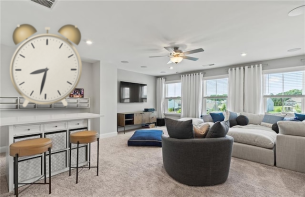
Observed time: 8:32
